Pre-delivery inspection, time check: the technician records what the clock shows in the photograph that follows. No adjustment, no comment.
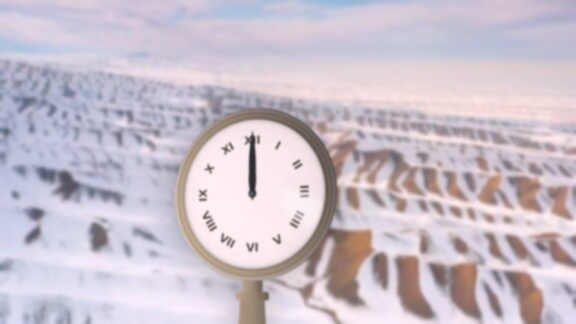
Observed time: 12:00
